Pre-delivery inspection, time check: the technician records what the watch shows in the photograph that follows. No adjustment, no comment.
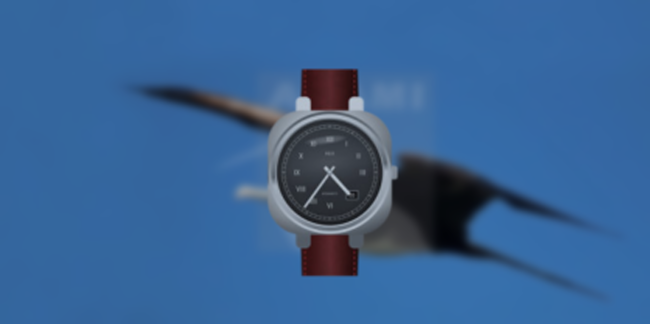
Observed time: 4:36
